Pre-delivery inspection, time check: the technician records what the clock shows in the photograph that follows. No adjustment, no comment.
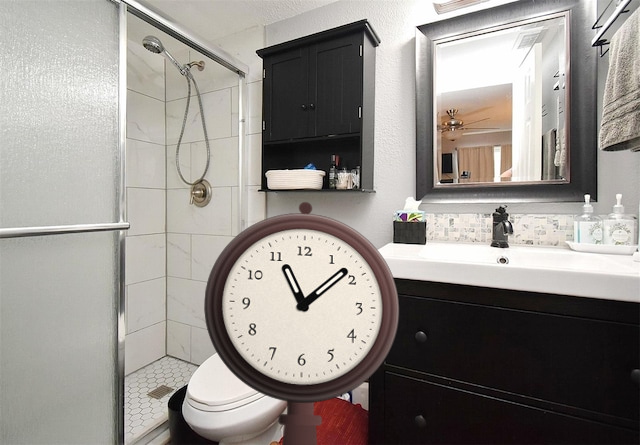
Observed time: 11:08
